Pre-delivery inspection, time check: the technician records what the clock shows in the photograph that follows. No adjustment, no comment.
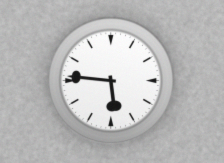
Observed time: 5:46
